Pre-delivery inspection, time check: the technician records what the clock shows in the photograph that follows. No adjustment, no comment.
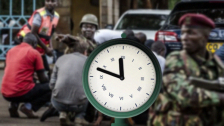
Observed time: 11:48
